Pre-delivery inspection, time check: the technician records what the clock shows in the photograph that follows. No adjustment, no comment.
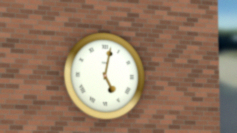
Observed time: 5:02
